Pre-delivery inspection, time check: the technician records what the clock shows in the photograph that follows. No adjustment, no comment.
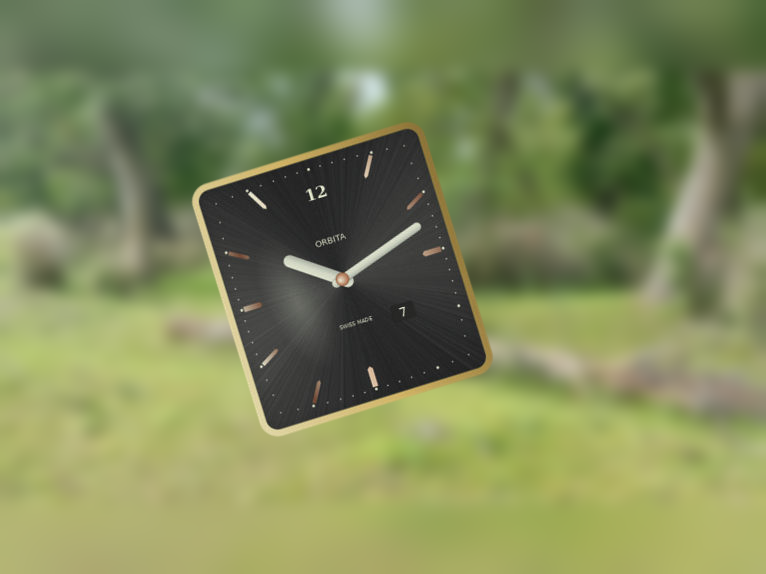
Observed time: 10:12
